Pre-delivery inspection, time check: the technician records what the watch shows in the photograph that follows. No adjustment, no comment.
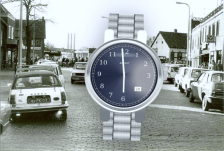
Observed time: 5:59
